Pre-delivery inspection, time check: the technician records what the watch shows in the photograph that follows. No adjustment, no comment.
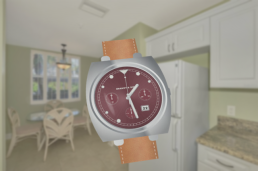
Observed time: 1:28
